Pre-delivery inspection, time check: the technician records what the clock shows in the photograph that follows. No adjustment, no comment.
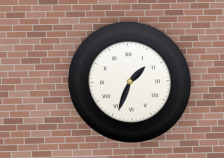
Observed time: 1:34
